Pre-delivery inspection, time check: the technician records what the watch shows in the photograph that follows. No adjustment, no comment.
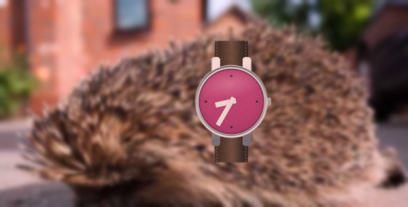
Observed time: 8:35
